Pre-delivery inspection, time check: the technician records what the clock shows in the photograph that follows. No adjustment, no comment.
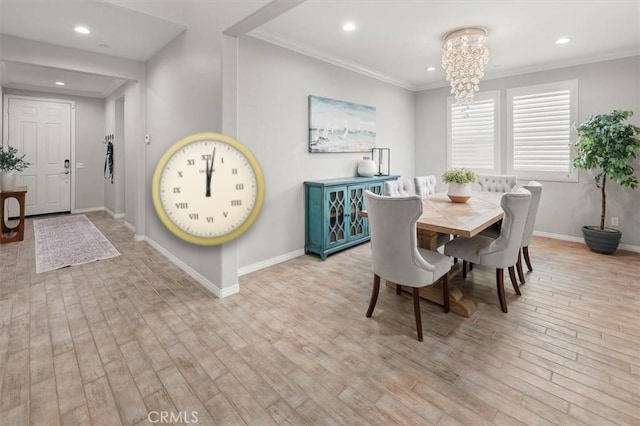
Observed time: 12:02
